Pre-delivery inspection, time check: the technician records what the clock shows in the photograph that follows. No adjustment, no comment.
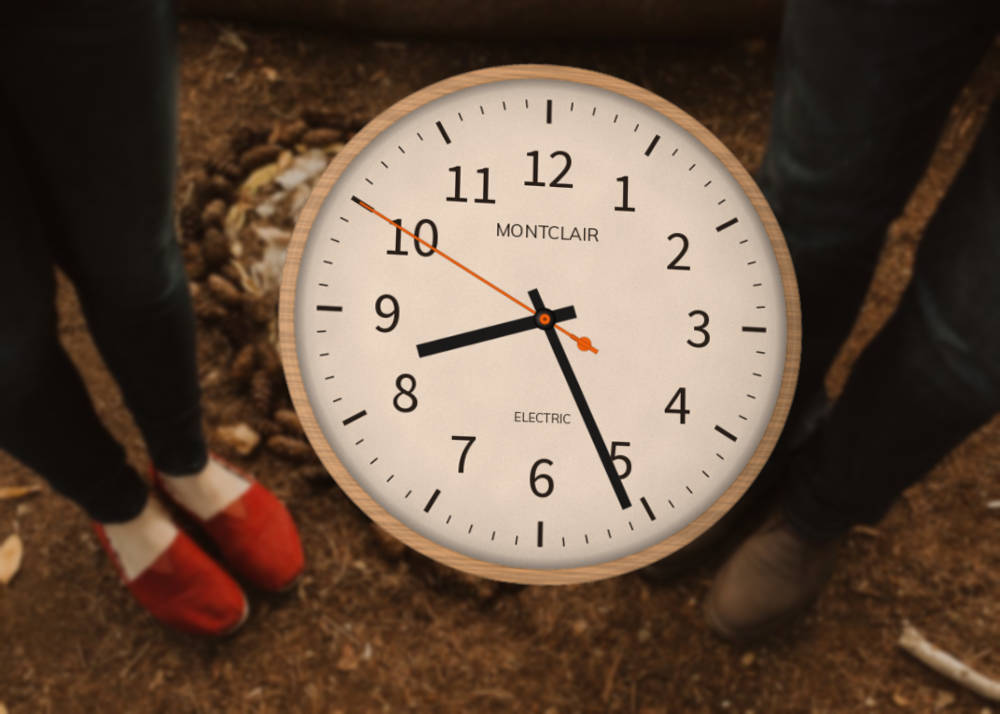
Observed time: 8:25:50
